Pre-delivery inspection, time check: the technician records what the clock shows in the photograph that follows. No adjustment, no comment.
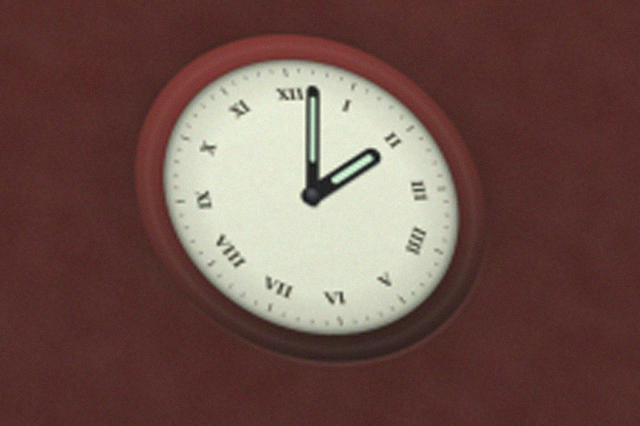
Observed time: 2:02
